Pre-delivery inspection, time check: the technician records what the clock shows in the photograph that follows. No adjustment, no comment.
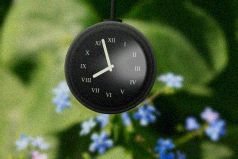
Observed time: 7:57
